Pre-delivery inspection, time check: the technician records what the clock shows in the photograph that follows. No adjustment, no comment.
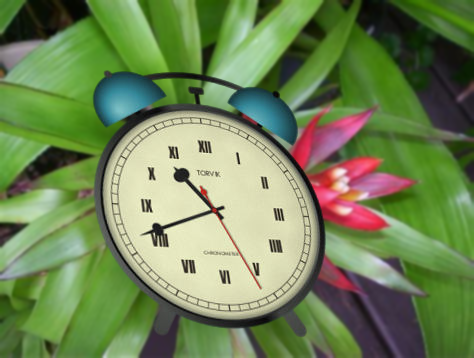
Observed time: 10:41:26
